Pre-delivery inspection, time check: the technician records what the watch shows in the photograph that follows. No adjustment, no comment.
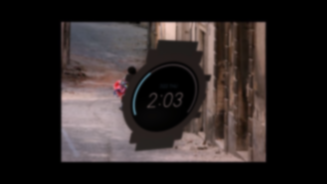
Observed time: 2:03
